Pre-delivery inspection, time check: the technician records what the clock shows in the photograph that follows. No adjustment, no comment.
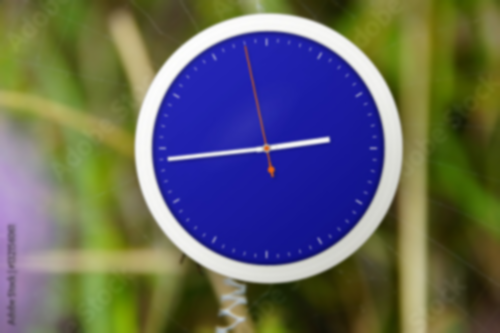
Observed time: 2:43:58
